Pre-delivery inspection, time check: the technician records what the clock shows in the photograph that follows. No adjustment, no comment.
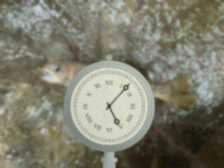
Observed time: 5:07
